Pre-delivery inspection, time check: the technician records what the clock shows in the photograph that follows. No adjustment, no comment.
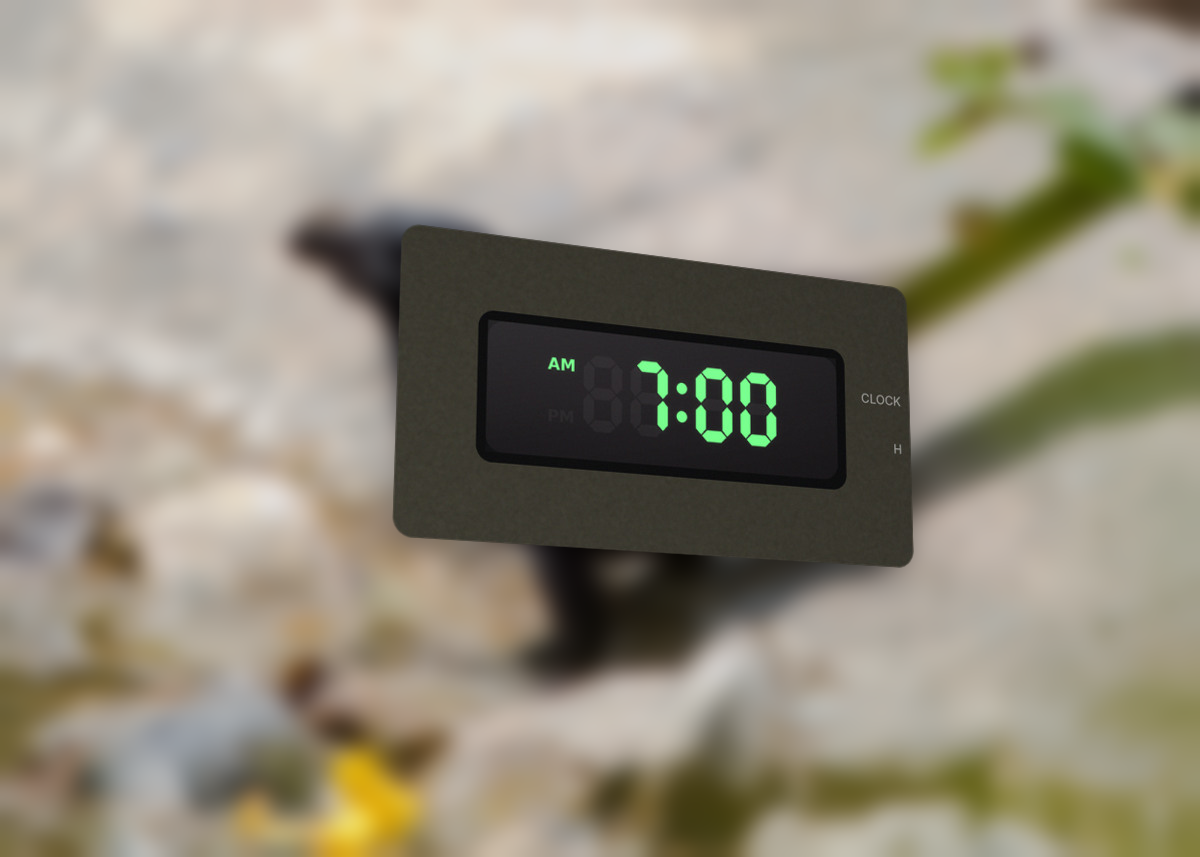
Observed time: 7:00
